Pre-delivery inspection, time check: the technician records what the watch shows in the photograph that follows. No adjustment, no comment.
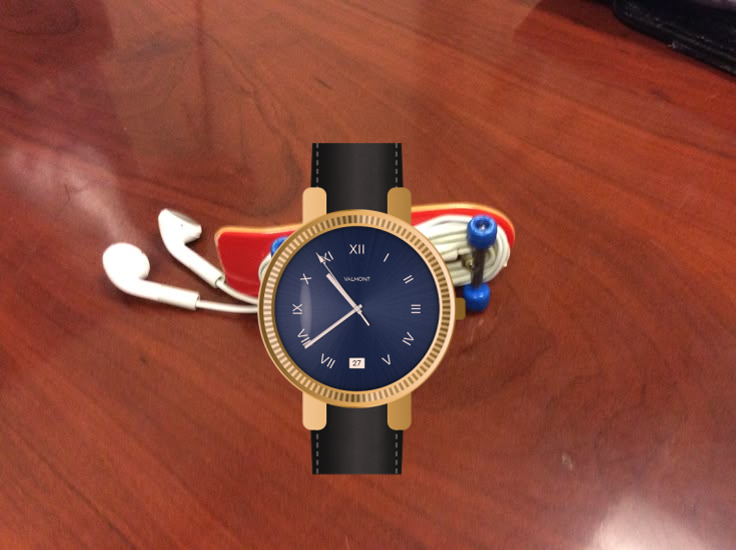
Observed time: 10:38:54
